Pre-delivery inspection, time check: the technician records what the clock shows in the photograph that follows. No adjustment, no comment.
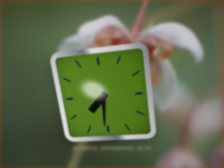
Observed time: 7:31
